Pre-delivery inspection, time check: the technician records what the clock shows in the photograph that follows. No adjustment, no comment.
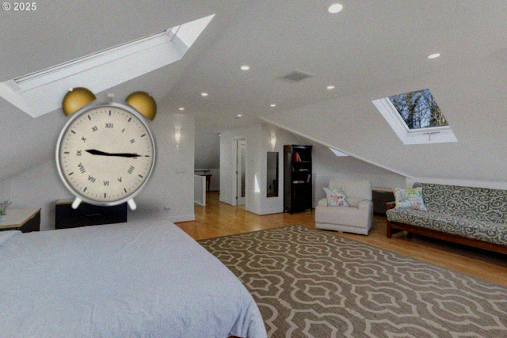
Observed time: 9:15
